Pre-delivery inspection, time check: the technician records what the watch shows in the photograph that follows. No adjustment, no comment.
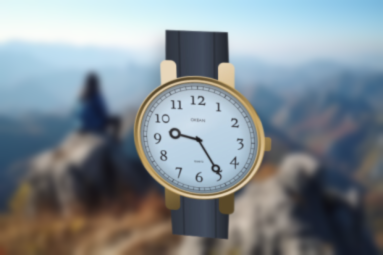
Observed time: 9:25
